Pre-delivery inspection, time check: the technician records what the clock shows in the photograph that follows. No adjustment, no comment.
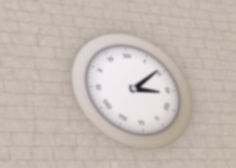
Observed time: 3:09
